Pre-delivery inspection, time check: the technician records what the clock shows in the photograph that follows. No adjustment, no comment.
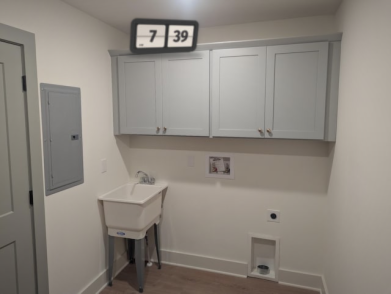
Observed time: 7:39
